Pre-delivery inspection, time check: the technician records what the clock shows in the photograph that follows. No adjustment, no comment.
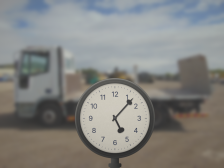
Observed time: 5:07
